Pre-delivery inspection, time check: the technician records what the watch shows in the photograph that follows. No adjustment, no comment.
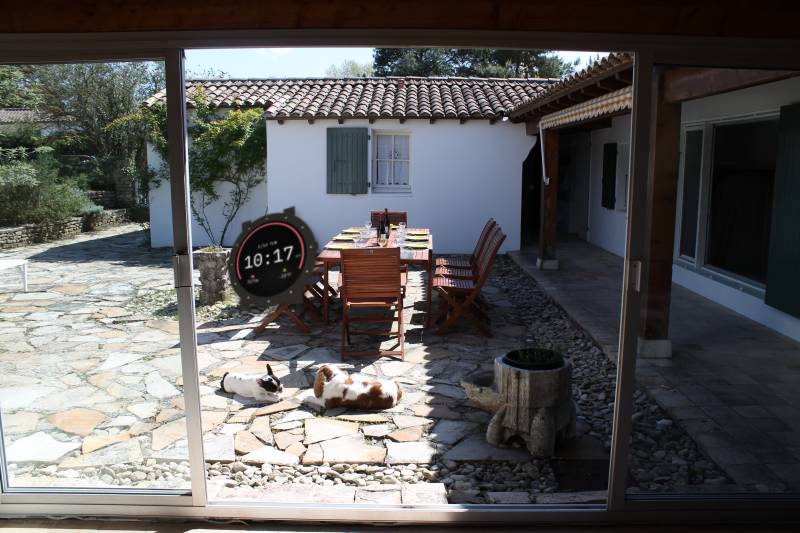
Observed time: 10:17
